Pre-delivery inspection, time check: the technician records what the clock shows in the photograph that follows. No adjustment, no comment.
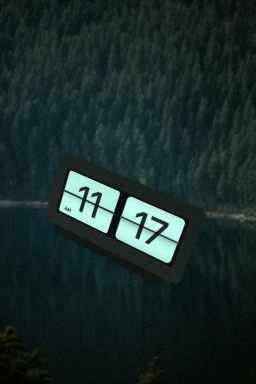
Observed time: 11:17
